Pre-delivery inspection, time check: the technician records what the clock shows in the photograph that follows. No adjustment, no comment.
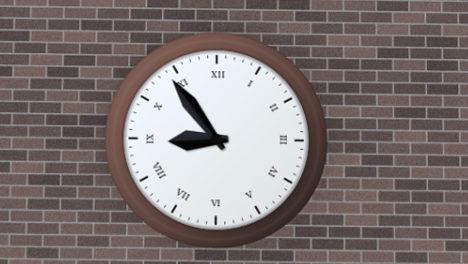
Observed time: 8:54
